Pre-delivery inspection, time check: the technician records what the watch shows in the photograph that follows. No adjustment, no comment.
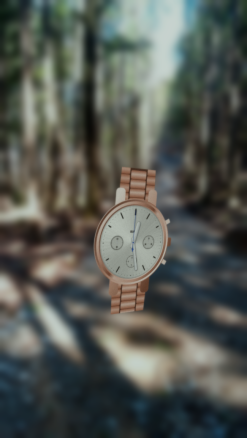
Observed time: 12:28
